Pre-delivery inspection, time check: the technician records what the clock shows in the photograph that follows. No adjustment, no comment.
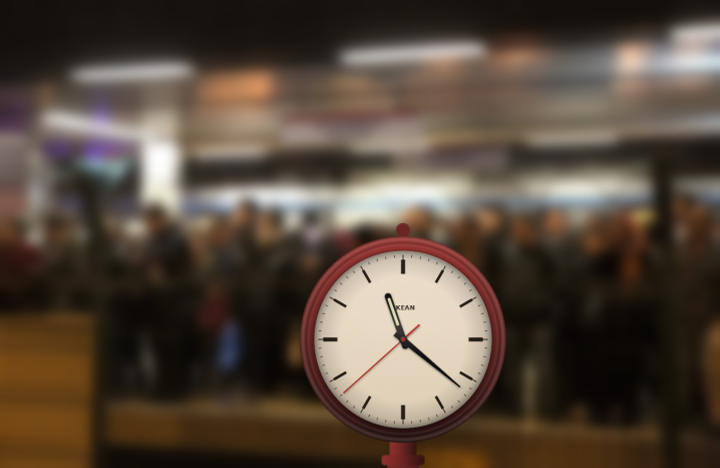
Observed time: 11:21:38
